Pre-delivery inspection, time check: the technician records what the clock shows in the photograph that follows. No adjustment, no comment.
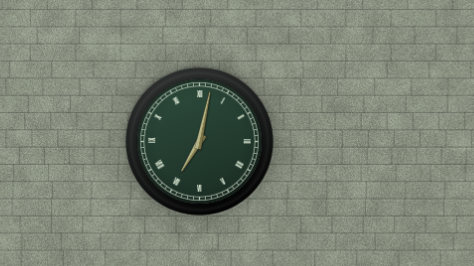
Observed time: 7:02
